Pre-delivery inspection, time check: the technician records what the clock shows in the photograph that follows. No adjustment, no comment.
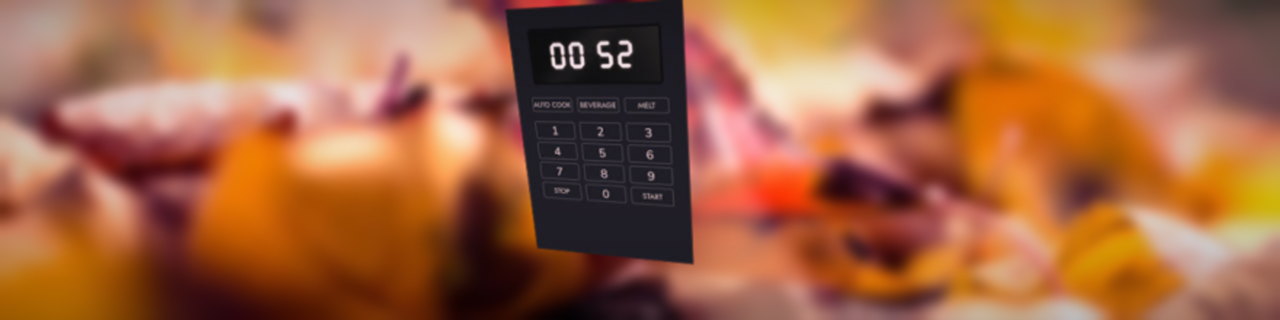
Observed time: 0:52
